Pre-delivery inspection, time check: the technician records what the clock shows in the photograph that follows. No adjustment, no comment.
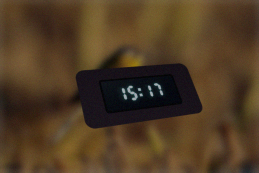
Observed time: 15:17
